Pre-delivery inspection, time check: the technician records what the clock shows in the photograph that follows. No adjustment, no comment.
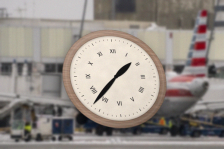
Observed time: 1:37
